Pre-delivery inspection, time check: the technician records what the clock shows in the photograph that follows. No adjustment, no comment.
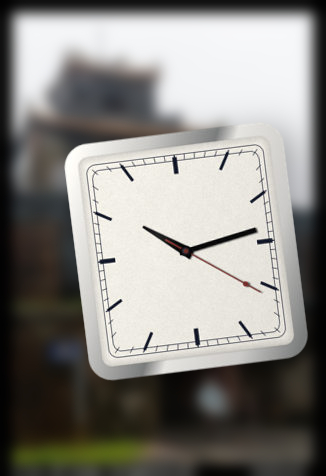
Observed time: 10:13:21
